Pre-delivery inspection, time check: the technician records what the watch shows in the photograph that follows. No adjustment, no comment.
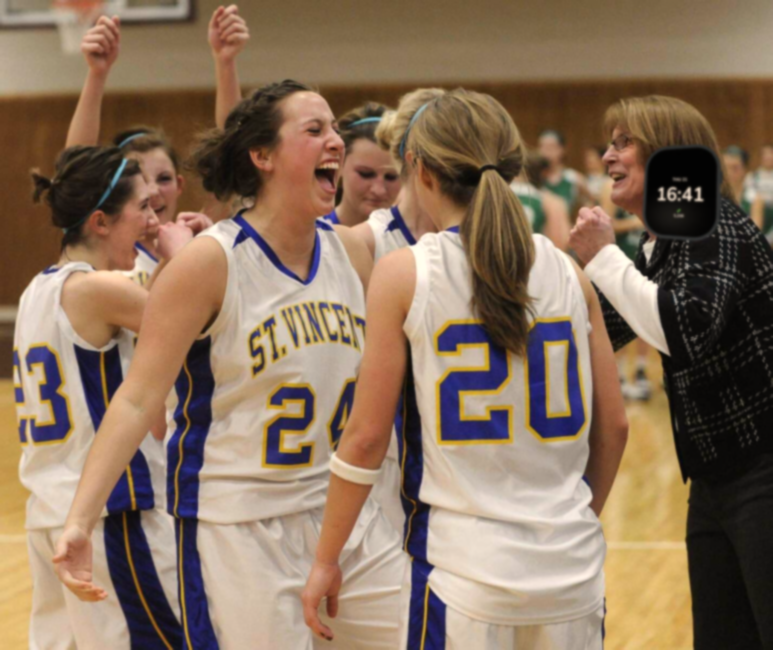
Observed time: 16:41
